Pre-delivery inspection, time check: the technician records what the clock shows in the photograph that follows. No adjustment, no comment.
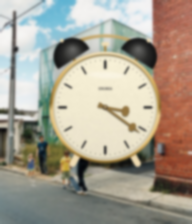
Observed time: 3:21
